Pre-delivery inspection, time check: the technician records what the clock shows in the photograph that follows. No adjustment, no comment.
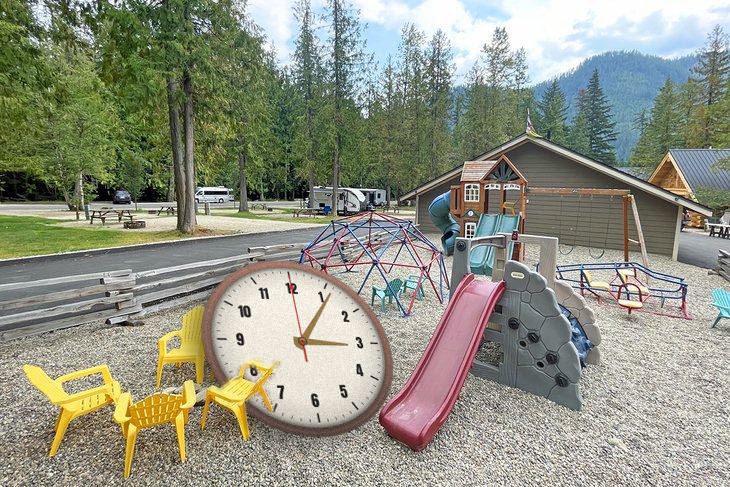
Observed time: 3:06:00
